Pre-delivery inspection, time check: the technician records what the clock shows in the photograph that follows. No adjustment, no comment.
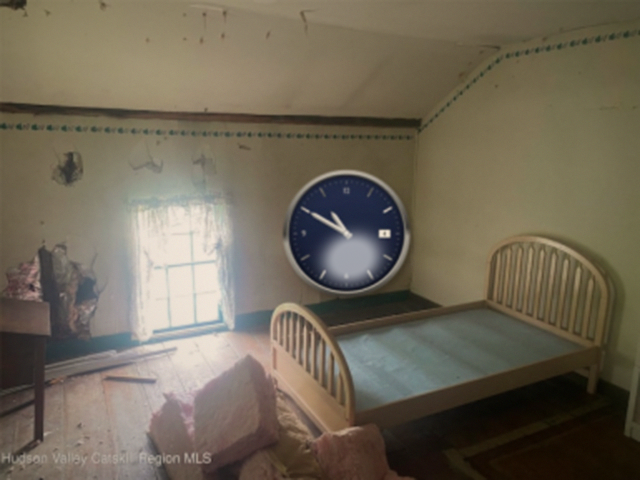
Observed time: 10:50
